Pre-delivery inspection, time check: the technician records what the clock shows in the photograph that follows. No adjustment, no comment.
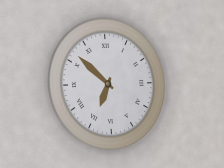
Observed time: 6:52
